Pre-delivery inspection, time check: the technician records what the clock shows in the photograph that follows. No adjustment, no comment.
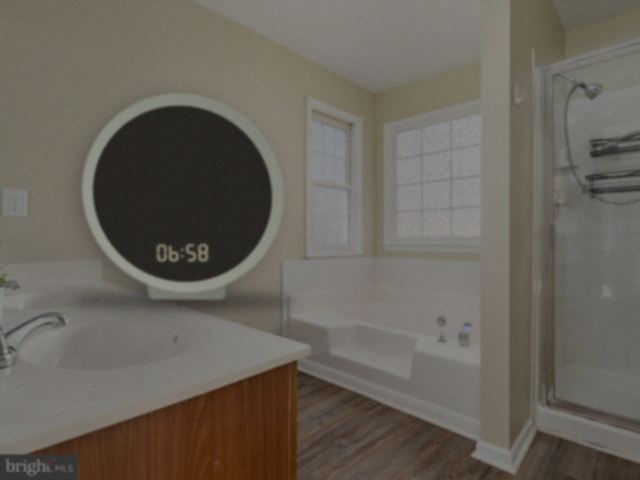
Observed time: 6:58
